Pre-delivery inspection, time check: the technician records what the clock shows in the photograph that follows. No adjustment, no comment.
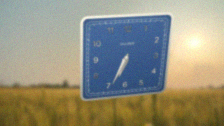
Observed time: 6:34
